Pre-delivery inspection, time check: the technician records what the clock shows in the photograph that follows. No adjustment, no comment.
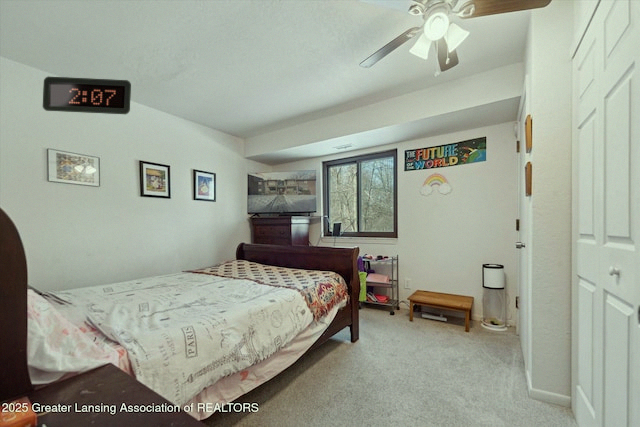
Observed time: 2:07
